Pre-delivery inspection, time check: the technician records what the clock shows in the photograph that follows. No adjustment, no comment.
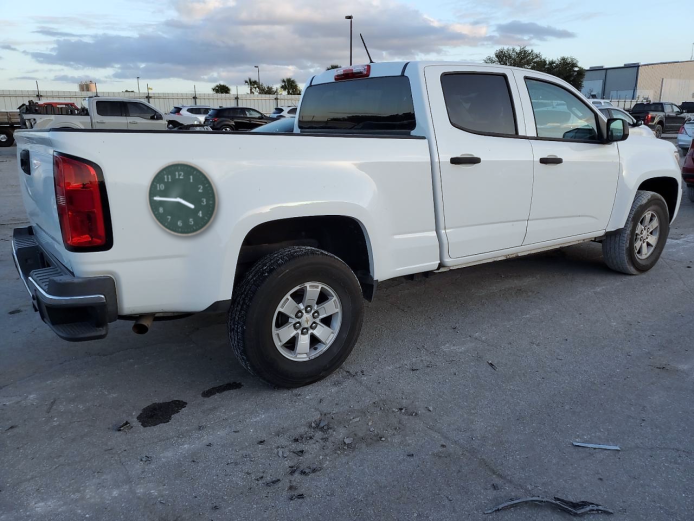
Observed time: 3:45
